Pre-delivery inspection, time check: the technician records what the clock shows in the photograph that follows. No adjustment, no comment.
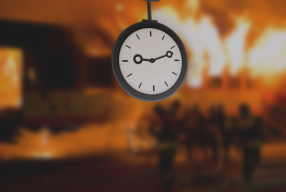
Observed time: 9:12
